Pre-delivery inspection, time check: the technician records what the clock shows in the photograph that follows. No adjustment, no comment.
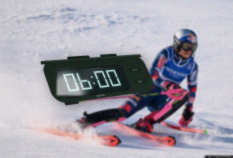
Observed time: 6:00
